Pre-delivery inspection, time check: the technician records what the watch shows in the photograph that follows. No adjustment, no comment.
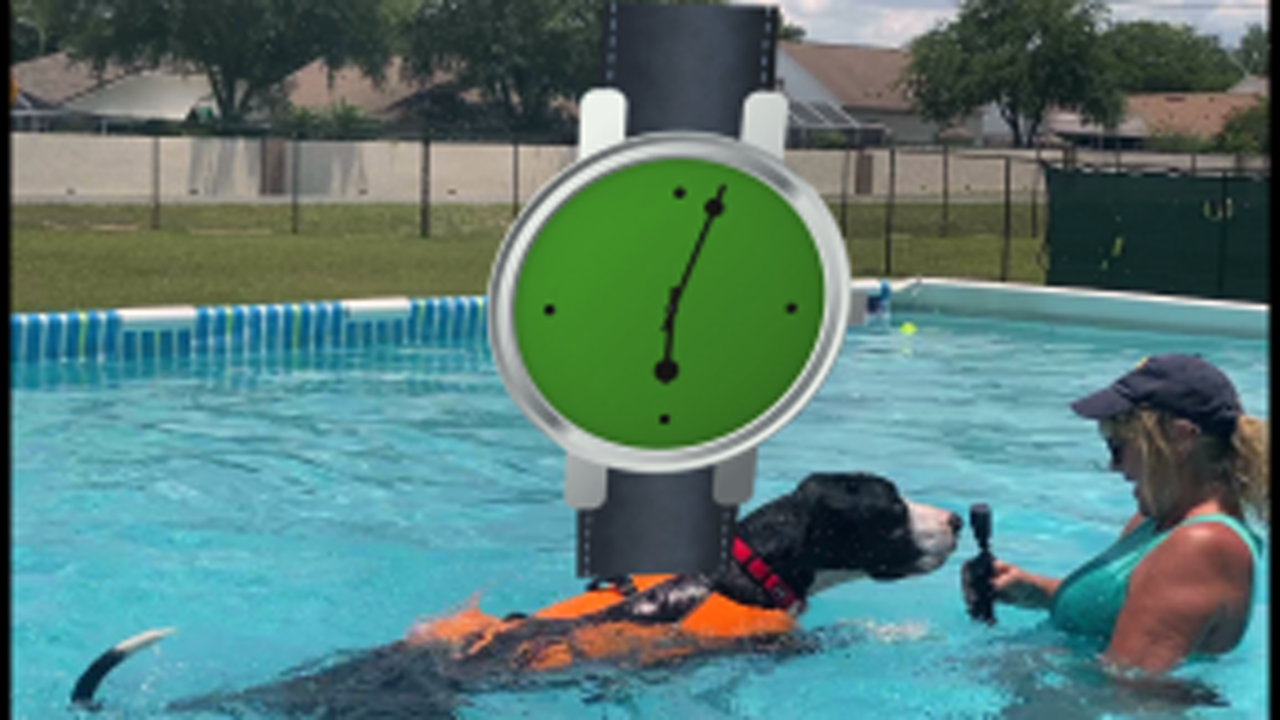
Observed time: 6:03
